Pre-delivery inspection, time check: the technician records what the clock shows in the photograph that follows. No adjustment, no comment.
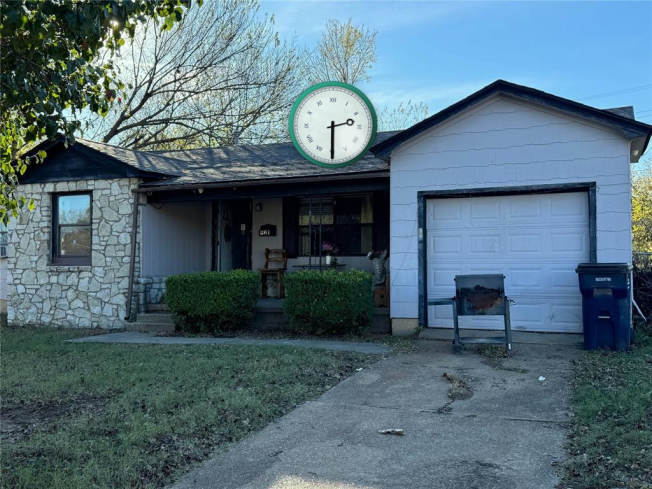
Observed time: 2:30
